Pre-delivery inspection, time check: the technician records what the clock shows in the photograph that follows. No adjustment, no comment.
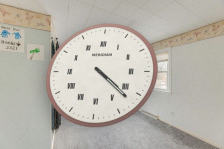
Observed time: 4:22
